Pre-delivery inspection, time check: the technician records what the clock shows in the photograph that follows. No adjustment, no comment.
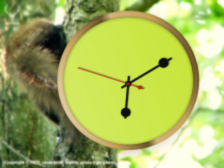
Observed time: 6:09:48
